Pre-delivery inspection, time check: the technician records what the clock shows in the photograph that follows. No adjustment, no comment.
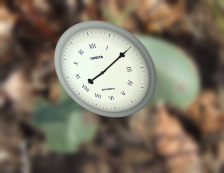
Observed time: 8:10
